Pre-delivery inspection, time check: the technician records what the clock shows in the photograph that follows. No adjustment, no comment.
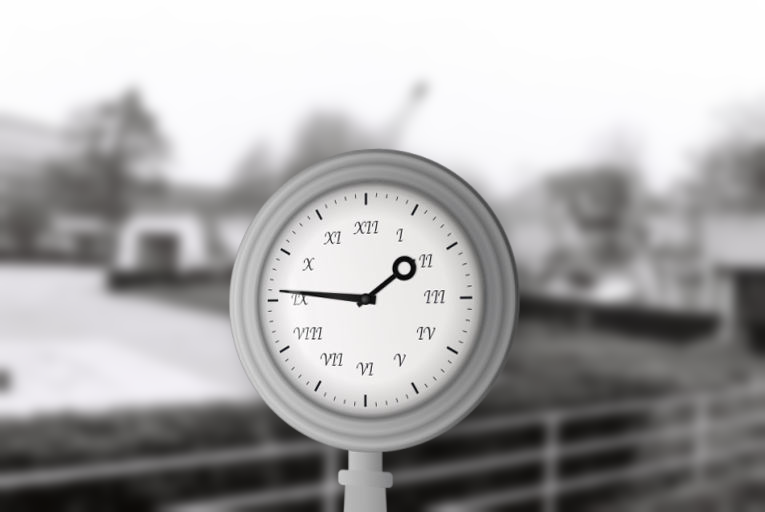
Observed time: 1:46
